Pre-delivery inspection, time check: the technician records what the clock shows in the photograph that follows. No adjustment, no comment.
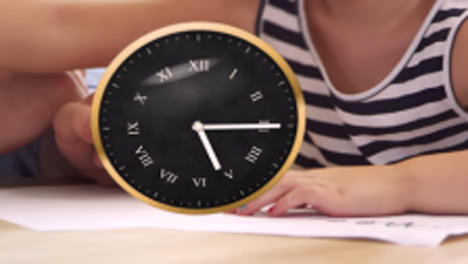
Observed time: 5:15
